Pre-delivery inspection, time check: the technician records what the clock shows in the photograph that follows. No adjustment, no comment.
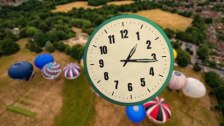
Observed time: 1:16
